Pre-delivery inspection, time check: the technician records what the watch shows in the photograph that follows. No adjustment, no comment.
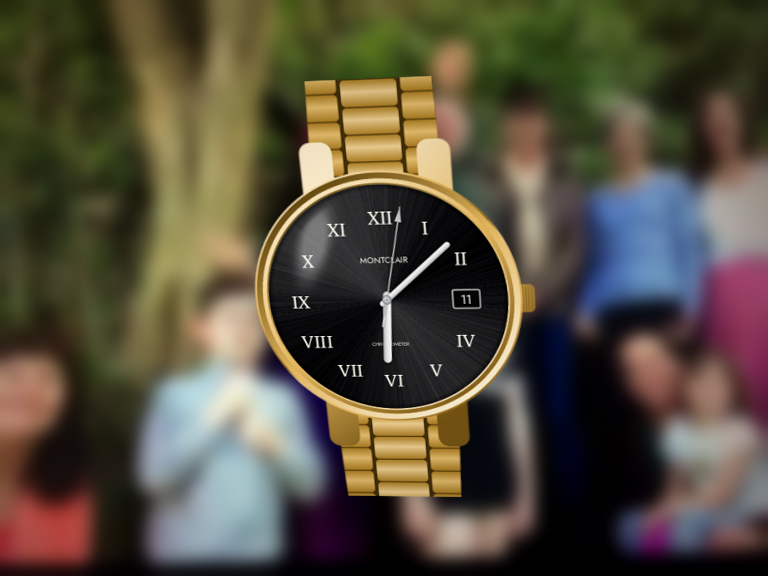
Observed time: 6:08:02
